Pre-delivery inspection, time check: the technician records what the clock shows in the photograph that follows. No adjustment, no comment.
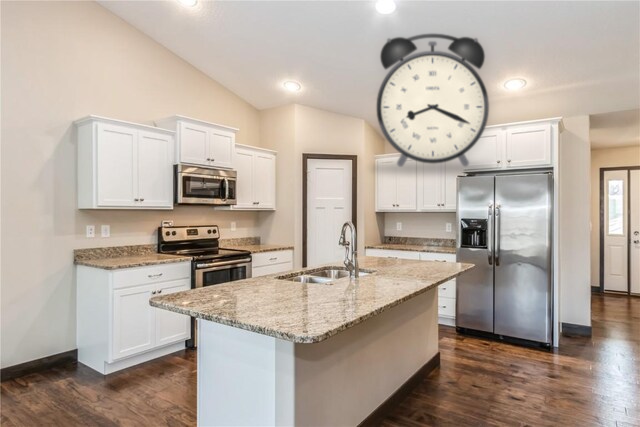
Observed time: 8:19
